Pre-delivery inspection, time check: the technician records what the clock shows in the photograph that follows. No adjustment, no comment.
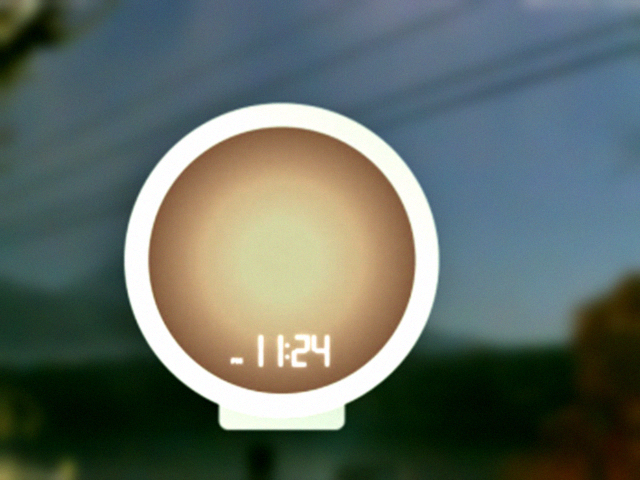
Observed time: 11:24
